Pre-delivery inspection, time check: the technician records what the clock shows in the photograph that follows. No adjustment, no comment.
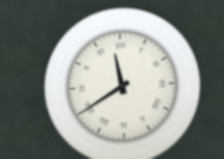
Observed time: 11:40
